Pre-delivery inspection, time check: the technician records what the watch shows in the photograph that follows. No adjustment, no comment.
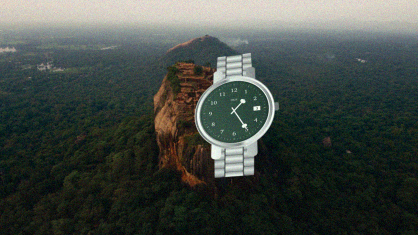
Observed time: 1:25
